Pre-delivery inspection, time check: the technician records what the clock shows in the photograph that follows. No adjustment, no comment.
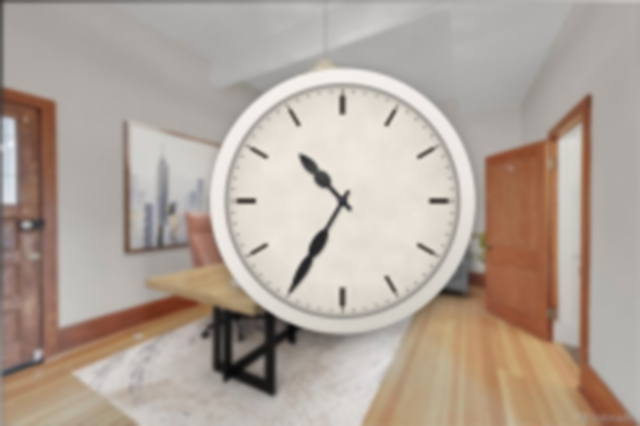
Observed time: 10:35
